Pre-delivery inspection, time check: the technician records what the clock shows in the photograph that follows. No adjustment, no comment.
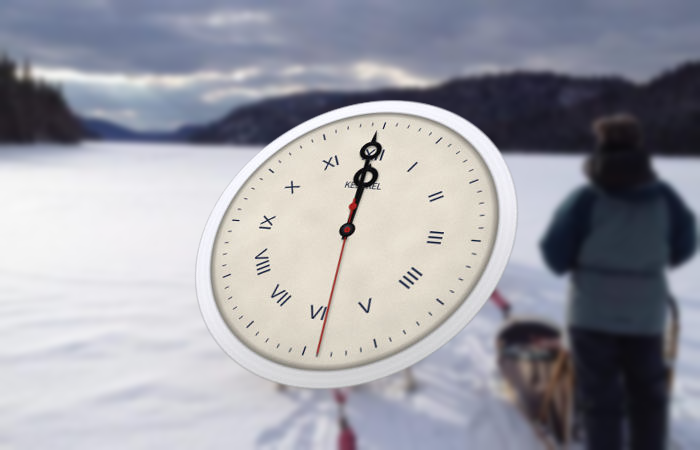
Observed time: 11:59:29
